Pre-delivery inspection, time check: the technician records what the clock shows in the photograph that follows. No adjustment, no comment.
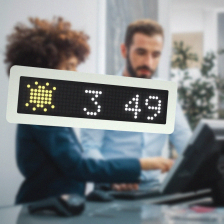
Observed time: 3:49
